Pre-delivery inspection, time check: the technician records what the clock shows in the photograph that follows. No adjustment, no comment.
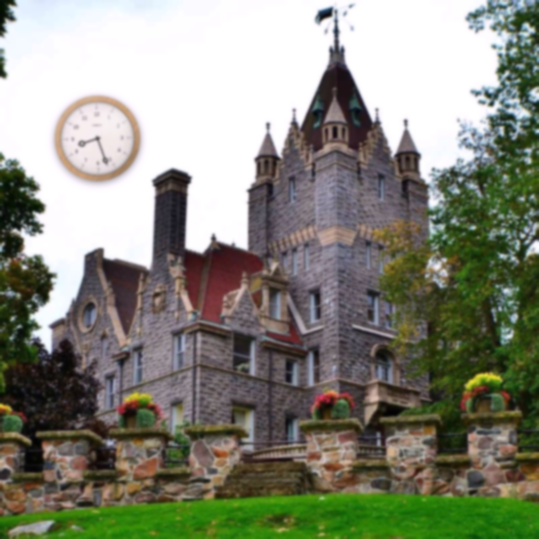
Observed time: 8:27
